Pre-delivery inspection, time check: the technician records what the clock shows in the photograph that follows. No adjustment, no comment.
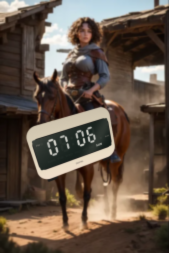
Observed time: 7:06
